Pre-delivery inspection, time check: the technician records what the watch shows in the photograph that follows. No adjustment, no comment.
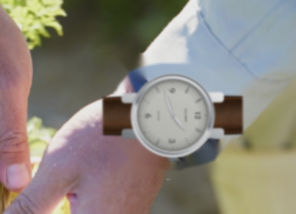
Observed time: 1:42
